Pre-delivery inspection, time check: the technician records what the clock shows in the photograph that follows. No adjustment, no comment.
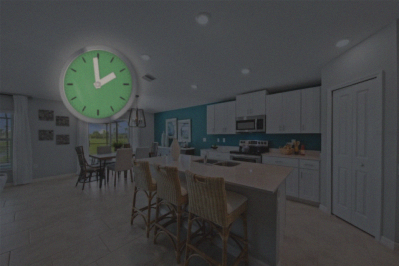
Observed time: 1:59
